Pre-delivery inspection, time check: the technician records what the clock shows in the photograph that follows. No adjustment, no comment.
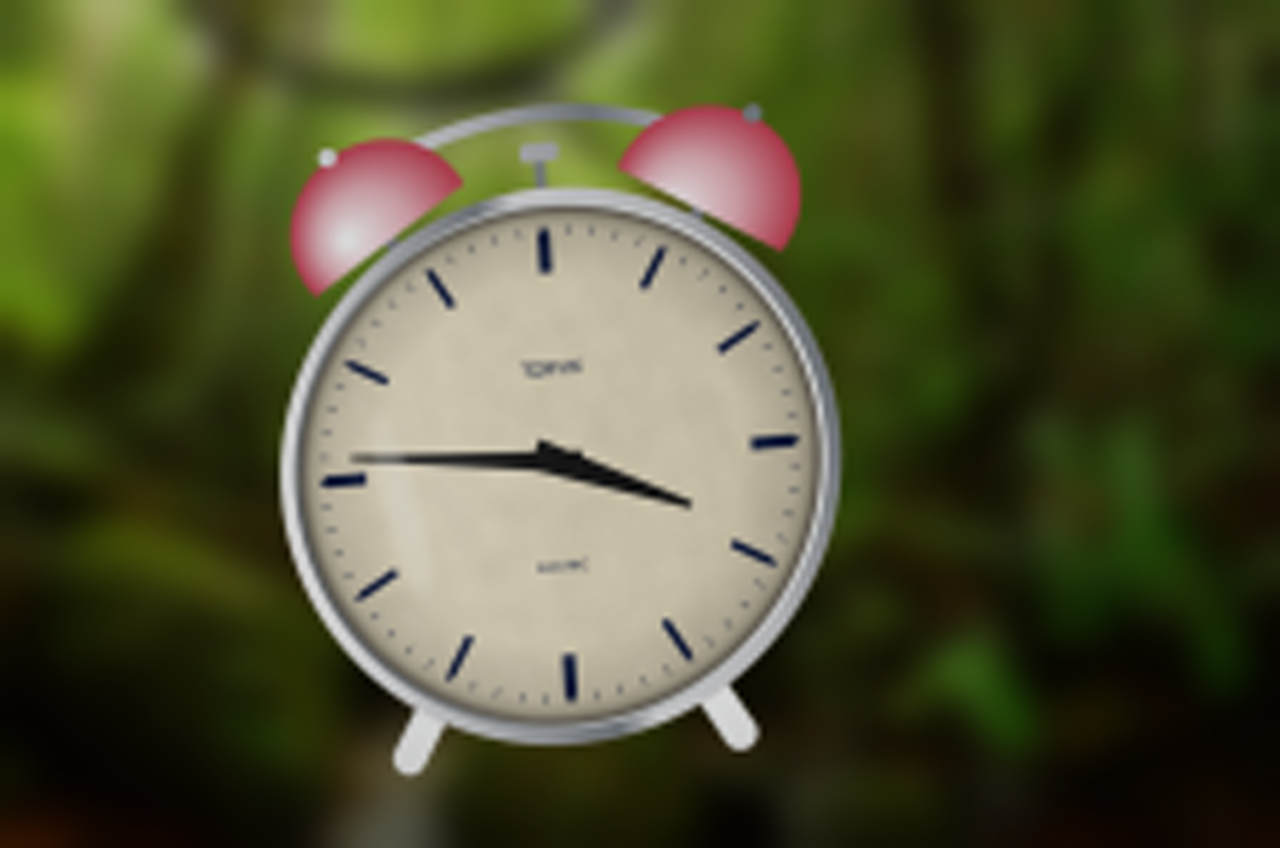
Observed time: 3:46
